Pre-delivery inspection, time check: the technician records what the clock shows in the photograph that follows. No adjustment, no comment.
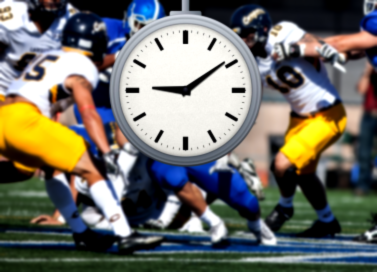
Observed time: 9:09
